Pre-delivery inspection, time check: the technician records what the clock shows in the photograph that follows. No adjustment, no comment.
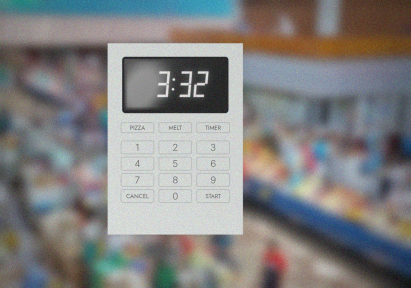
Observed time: 3:32
